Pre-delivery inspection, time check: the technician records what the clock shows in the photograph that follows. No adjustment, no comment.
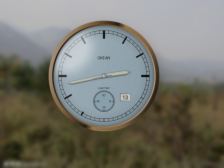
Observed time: 2:43
